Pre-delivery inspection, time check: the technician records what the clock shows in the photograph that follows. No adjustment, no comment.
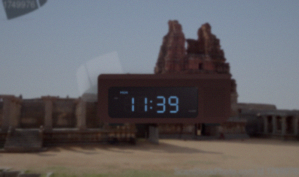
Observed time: 11:39
